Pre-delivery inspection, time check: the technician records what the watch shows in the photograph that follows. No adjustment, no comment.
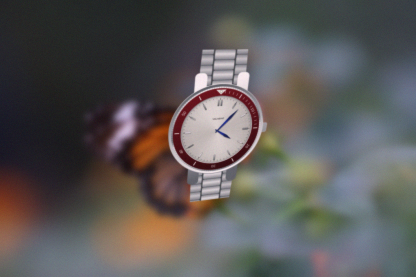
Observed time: 4:07
